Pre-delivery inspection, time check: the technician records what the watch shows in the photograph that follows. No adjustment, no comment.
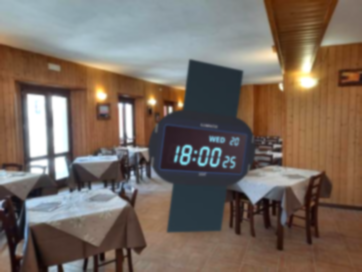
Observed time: 18:00:25
